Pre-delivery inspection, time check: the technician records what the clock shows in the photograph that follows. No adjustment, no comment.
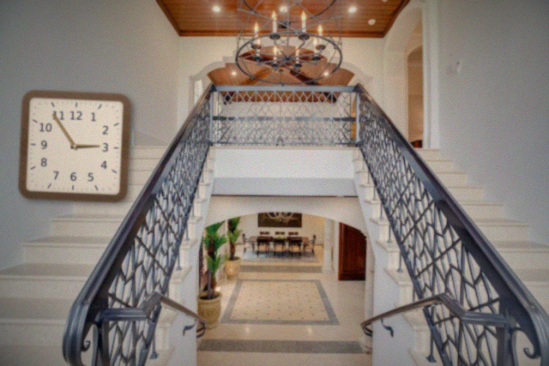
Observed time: 2:54
